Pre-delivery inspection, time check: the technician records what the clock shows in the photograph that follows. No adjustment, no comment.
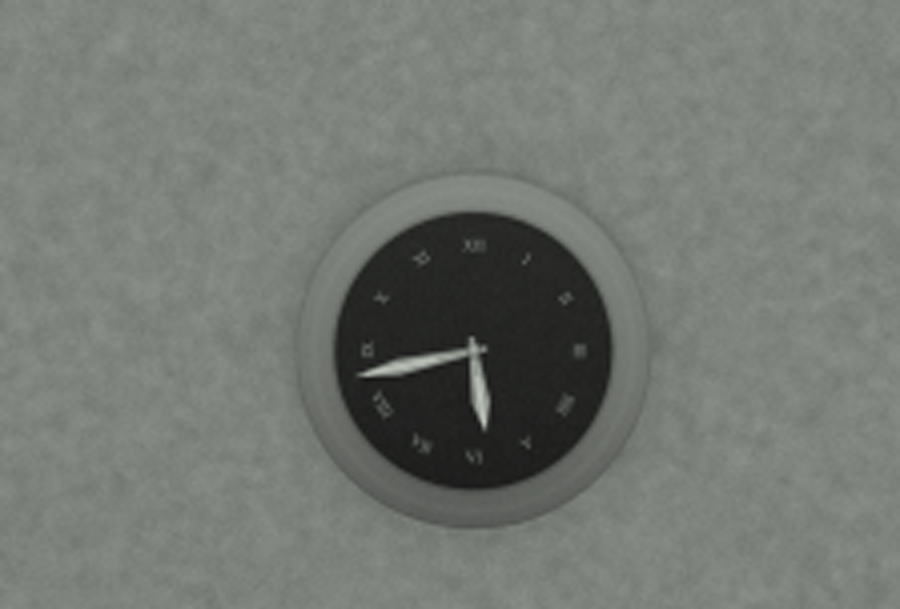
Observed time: 5:43
